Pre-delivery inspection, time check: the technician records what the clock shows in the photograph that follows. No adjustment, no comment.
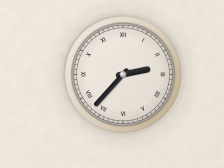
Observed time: 2:37
